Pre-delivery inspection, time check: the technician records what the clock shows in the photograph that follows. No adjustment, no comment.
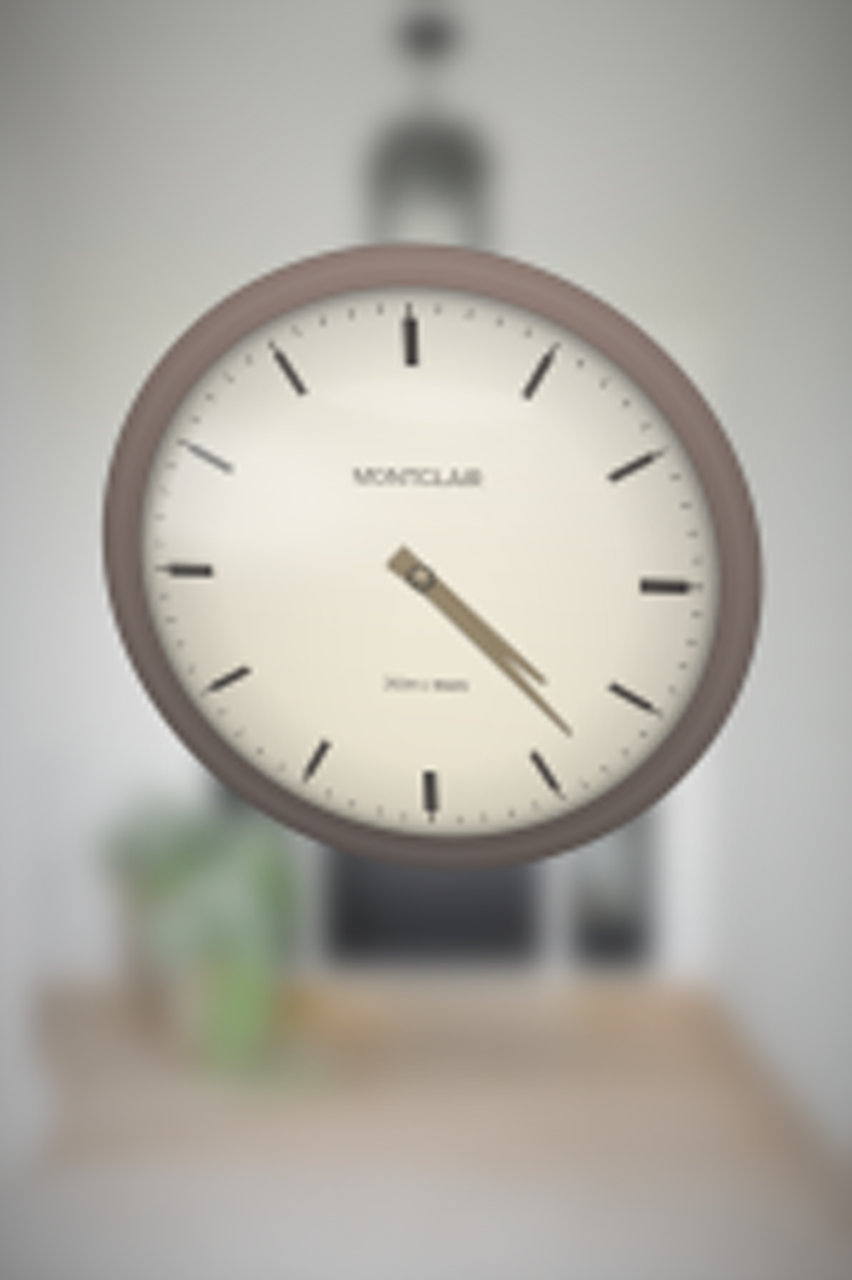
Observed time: 4:23
